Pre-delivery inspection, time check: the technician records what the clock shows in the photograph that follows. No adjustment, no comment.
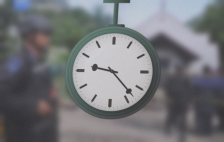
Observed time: 9:23
